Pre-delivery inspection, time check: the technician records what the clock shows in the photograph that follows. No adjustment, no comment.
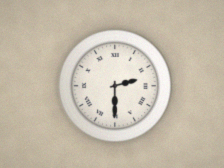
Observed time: 2:30
